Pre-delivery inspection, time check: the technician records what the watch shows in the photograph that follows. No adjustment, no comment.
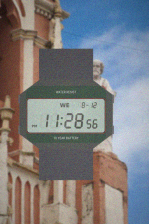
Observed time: 11:28:56
